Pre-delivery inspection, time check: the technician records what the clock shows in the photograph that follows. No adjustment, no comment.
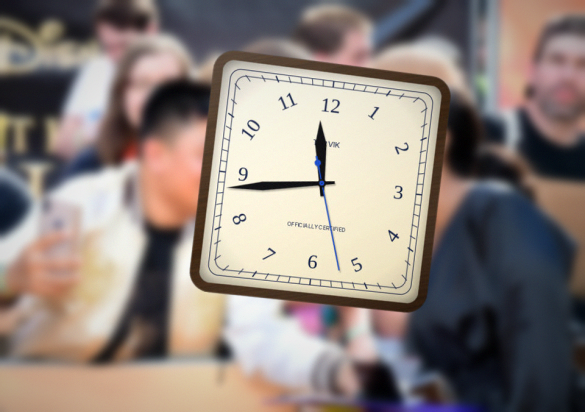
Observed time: 11:43:27
